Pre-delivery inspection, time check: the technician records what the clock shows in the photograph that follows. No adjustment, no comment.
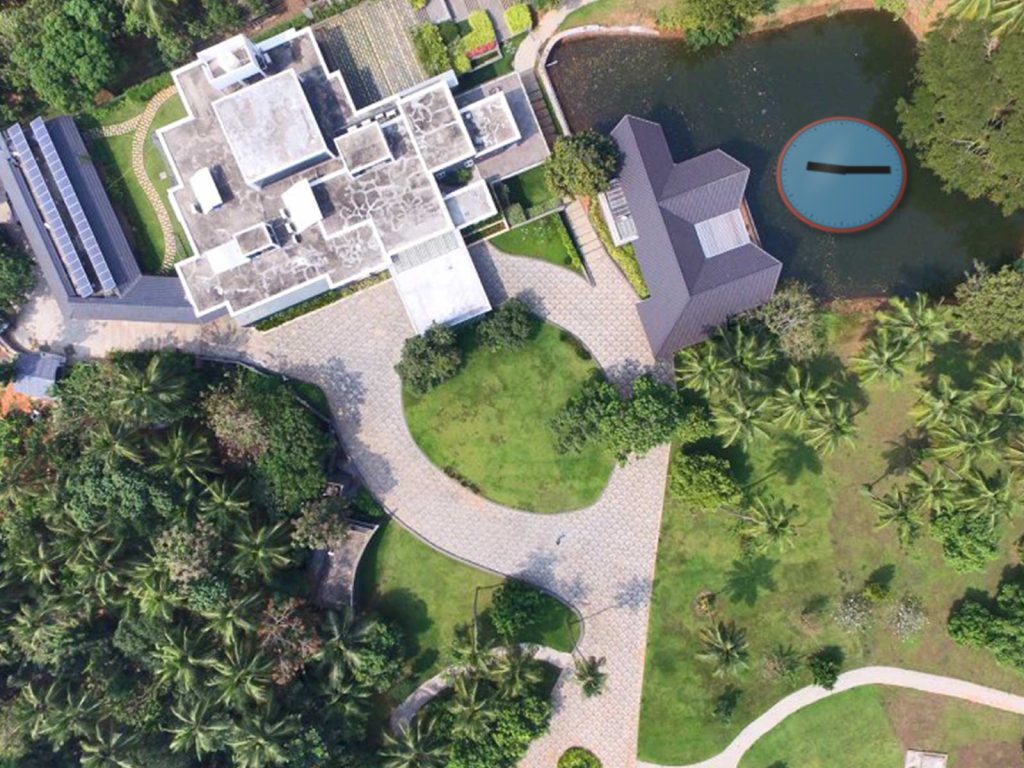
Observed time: 9:15
